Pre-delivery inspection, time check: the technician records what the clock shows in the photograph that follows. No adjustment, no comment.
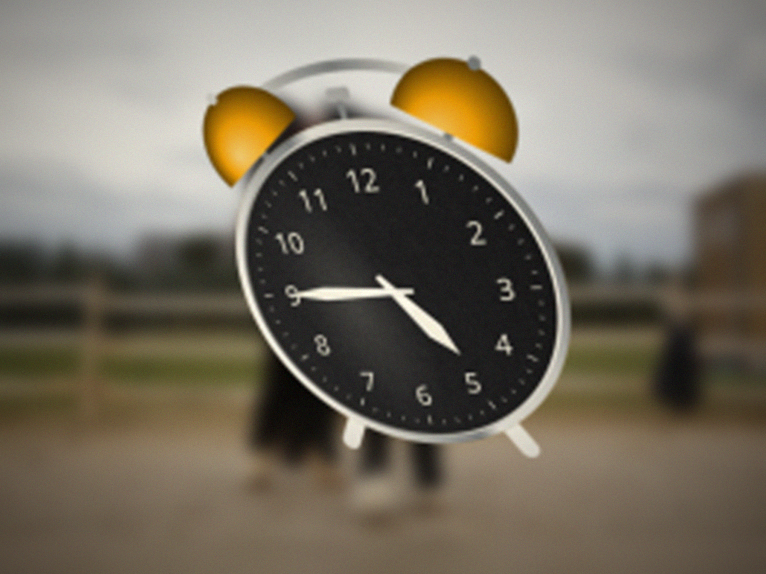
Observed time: 4:45
